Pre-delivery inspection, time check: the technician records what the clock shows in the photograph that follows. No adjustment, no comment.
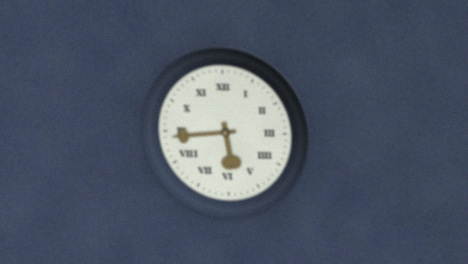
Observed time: 5:44
